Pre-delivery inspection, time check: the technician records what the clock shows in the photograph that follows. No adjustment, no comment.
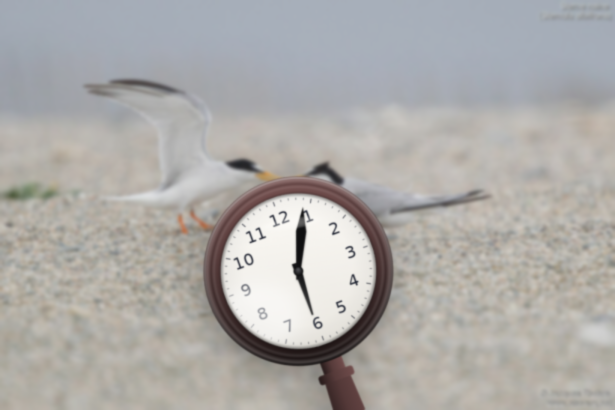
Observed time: 6:04
